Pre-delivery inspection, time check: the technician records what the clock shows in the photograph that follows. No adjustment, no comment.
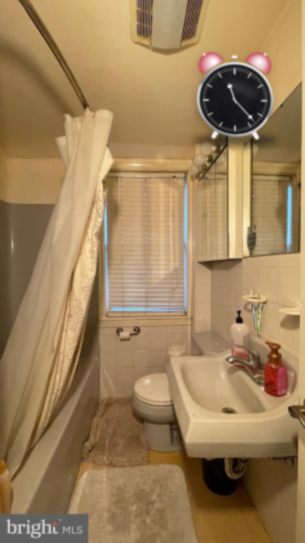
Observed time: 11:23
